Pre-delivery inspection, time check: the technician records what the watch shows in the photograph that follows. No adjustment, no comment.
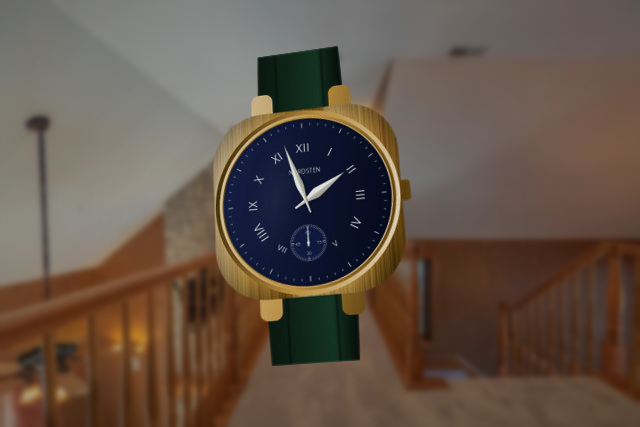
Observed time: 1:57
